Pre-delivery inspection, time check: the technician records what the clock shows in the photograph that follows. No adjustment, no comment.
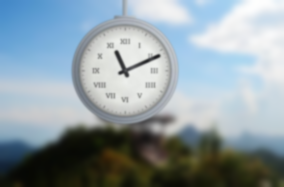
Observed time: 11:11
